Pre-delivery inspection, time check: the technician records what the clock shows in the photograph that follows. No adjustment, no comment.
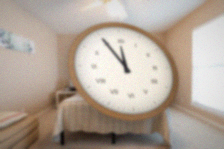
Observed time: 11:55
